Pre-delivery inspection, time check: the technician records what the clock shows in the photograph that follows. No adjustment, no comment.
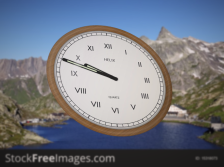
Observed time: 9:48
